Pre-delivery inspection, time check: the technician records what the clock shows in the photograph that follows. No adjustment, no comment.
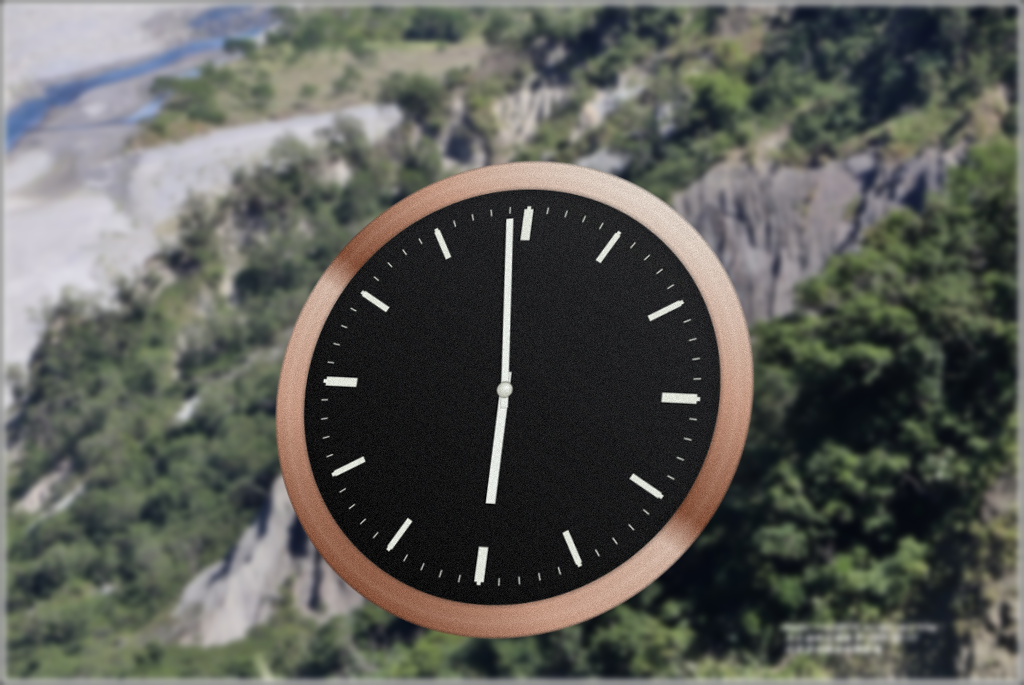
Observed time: 5:59
